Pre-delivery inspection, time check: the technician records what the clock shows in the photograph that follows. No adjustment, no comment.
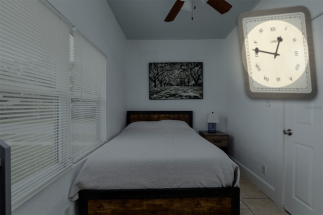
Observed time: 12:47
